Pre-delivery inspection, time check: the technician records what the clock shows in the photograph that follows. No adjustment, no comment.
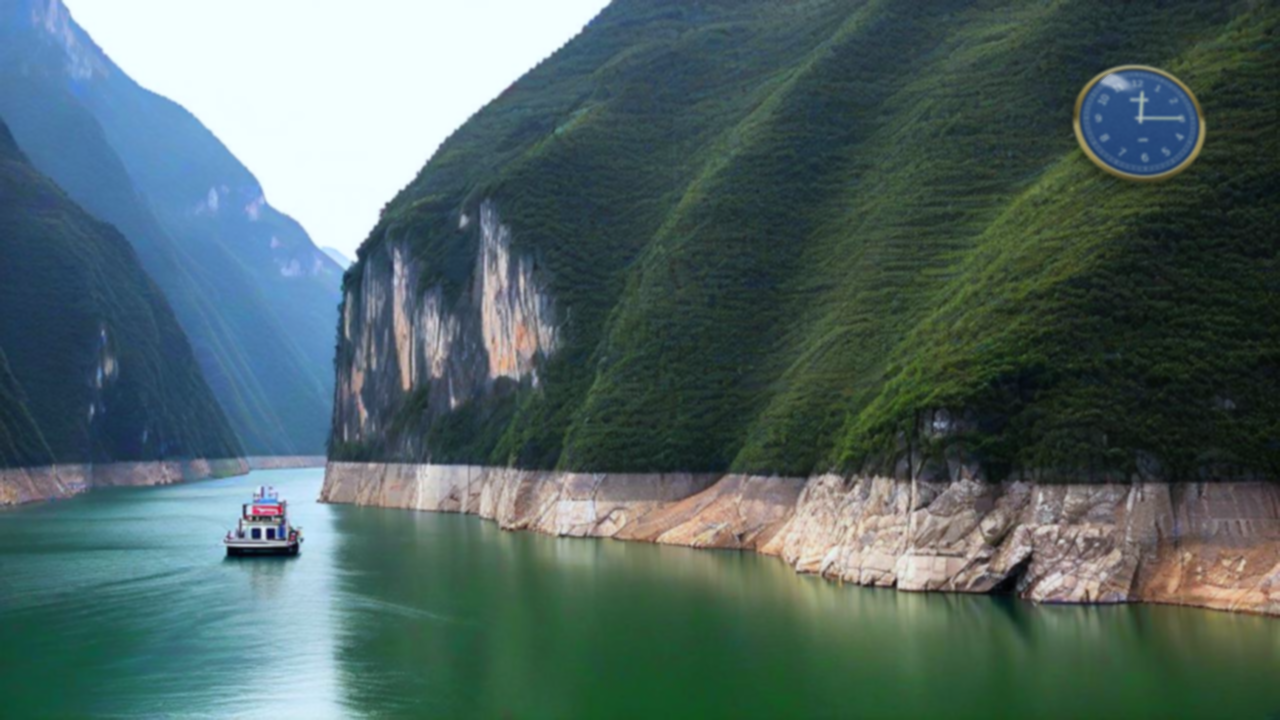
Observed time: 12:15
